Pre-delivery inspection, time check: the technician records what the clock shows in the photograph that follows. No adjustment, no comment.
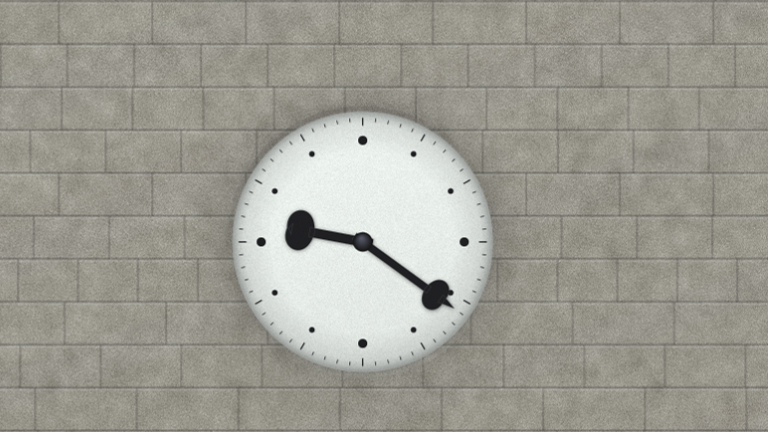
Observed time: 9:21
